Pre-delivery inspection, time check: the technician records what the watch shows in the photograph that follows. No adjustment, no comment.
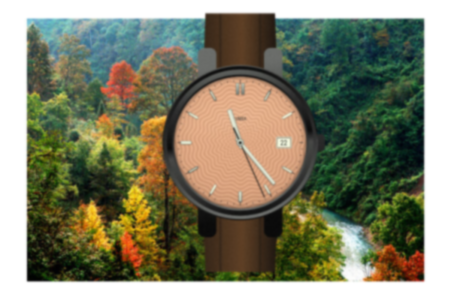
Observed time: 11:23:26
